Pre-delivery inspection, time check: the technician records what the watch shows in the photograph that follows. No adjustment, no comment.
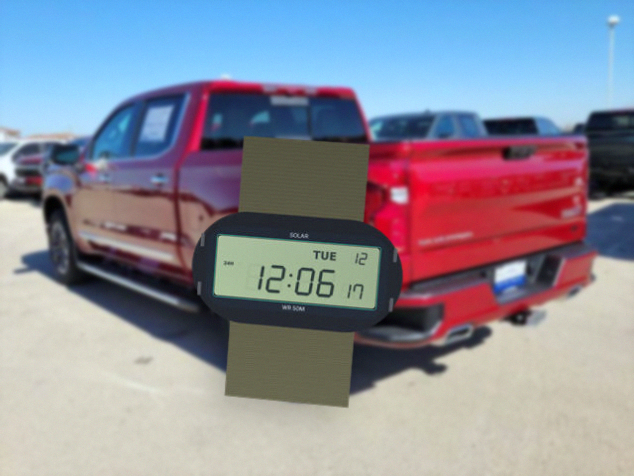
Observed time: 12:06:17
